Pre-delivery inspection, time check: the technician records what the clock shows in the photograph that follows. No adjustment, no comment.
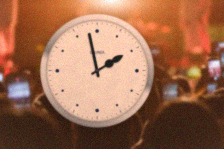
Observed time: 1:58
